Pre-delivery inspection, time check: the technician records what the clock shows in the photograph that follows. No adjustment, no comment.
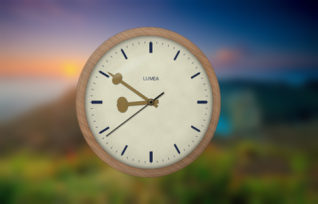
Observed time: 8:50:39
